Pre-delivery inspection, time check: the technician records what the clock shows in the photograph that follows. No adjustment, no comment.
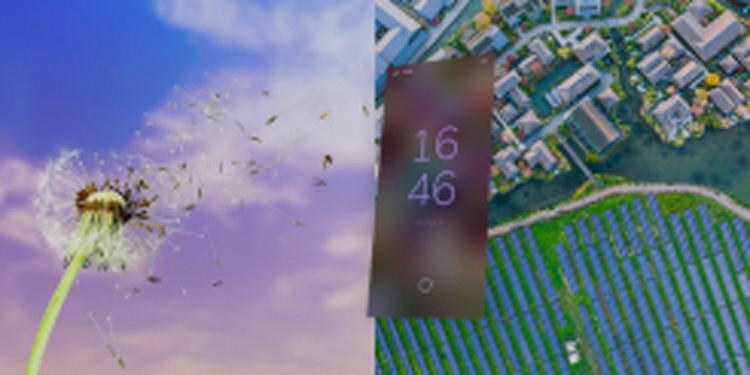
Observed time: 16:46
